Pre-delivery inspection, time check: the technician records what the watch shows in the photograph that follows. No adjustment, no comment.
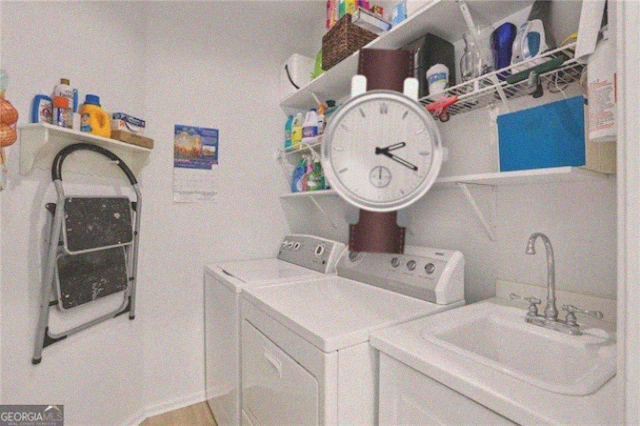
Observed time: 2:19
